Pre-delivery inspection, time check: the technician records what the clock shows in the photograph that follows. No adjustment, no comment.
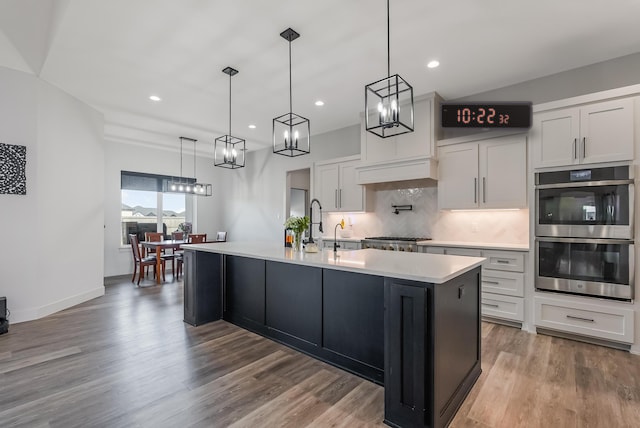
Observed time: 10:22
